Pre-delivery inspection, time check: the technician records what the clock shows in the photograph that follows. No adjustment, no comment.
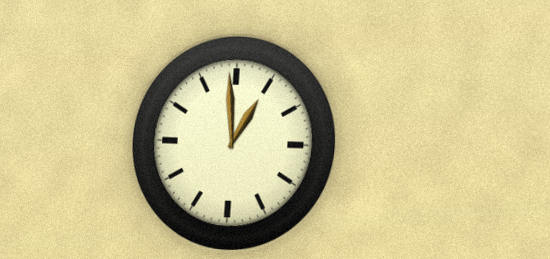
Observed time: 12:59
